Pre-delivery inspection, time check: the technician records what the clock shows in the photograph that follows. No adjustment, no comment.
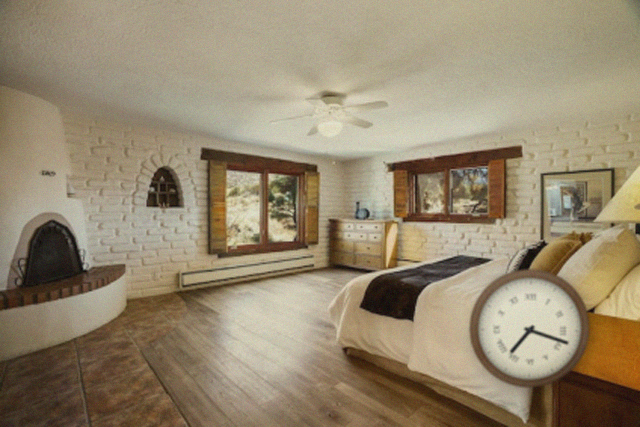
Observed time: 7:18
